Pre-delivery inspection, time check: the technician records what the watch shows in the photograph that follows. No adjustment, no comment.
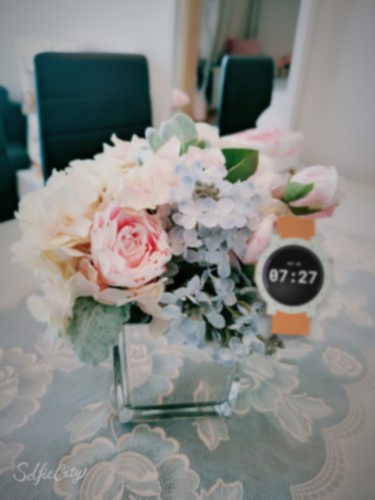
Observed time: 7:27
